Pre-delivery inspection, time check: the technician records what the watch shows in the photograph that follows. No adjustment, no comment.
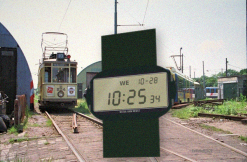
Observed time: 10:25:34
